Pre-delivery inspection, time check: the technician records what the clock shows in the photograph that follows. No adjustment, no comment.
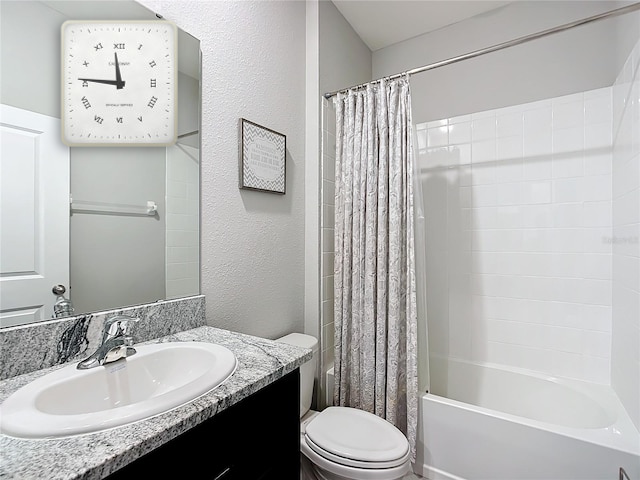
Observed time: 11:46
